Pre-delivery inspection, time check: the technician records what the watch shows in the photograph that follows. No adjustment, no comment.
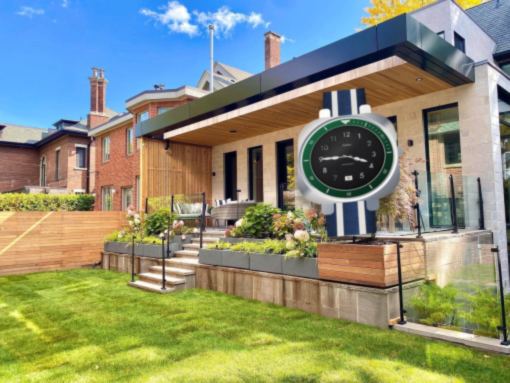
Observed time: 3:45
